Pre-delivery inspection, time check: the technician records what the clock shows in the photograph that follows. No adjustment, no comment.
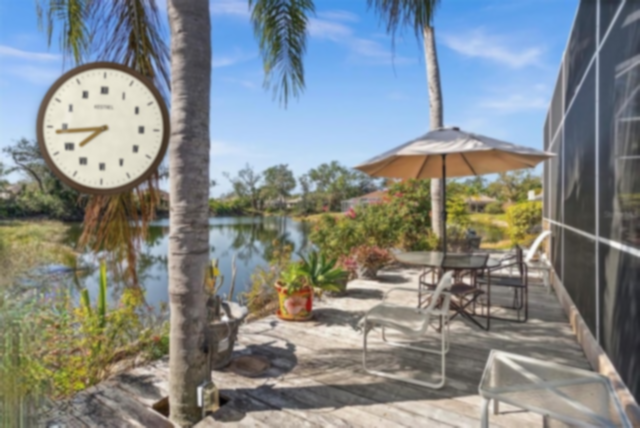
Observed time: 7:44
